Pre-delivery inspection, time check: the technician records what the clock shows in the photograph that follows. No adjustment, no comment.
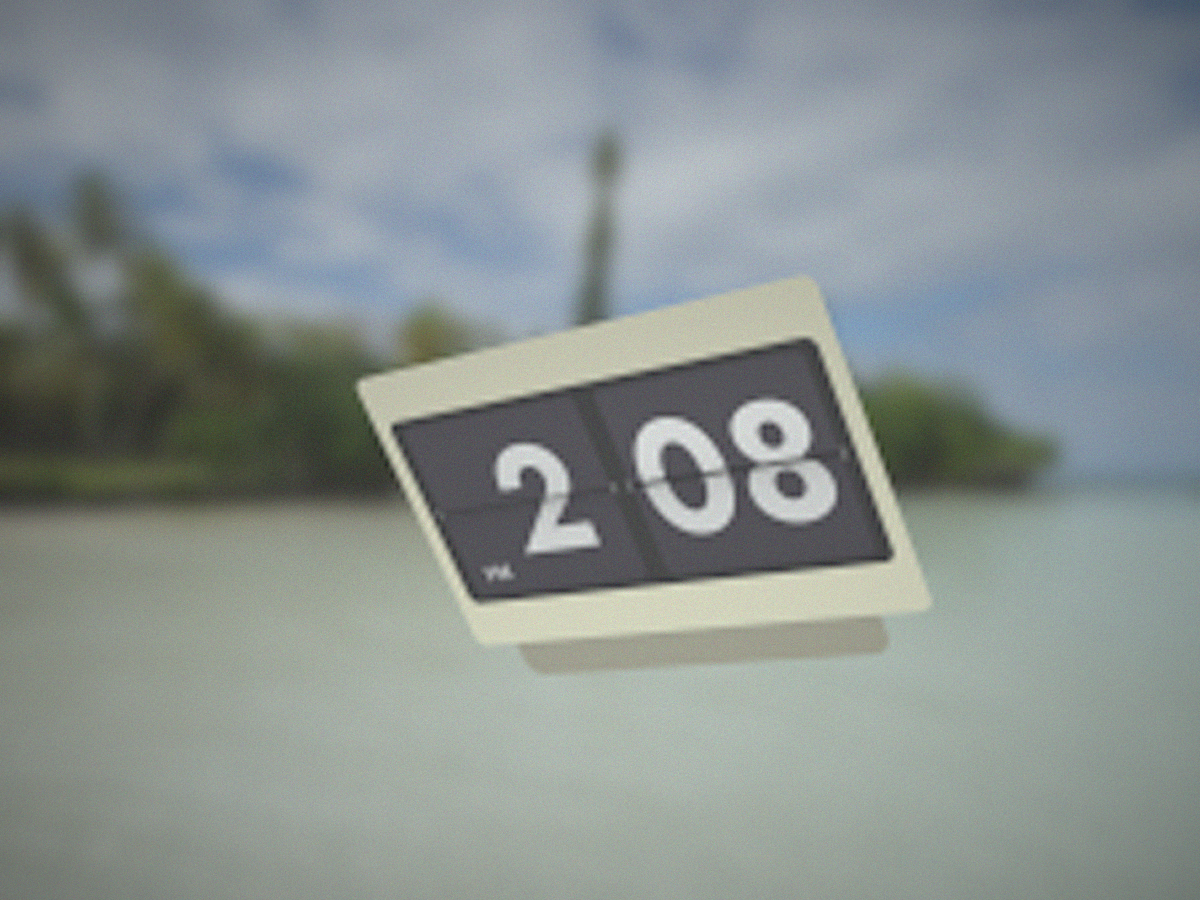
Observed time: 2:08
